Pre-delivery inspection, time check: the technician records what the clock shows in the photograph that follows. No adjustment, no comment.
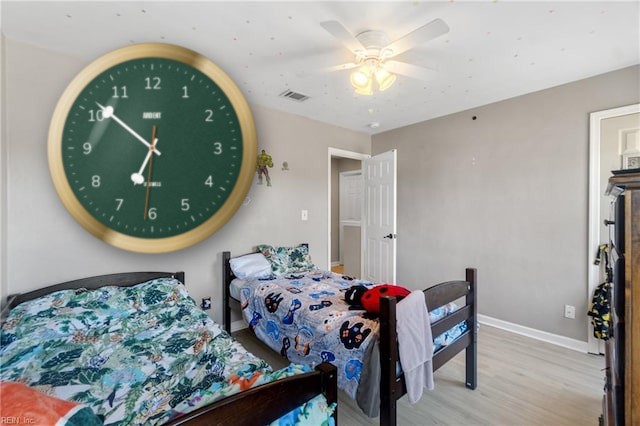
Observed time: 6:51:31
